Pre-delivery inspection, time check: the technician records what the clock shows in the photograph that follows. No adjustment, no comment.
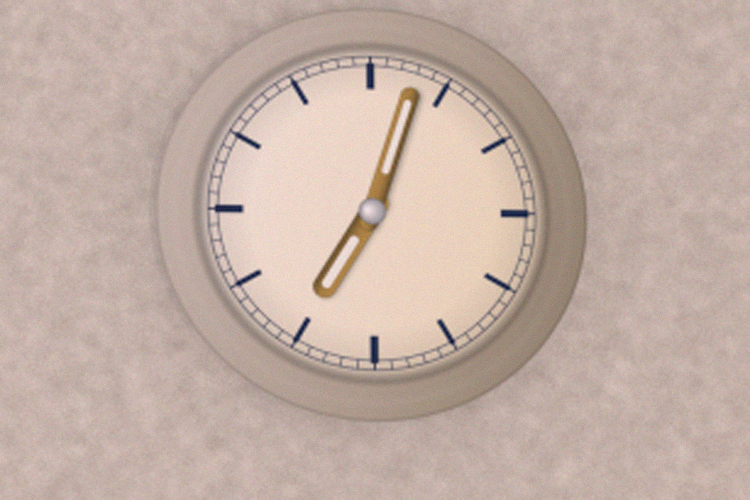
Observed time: 7:03
